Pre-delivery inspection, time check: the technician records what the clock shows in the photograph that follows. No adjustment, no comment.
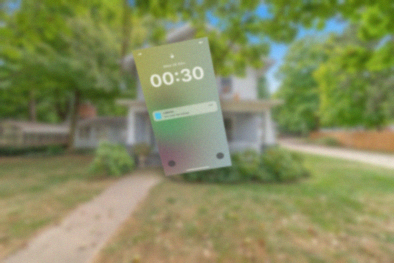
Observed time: 0:30
